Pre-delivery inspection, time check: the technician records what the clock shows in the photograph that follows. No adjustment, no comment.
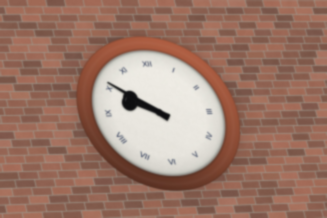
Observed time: 9:51
